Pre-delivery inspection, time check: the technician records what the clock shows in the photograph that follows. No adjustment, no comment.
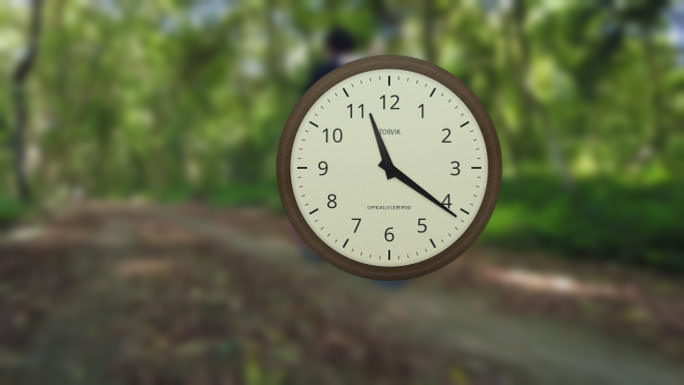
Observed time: 11:21
